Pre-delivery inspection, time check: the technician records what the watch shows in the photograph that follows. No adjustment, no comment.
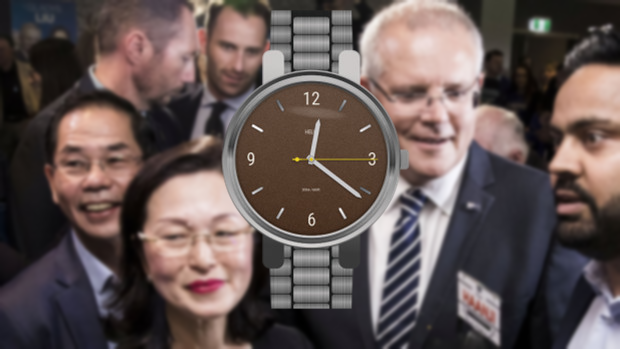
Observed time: 12:21:15
